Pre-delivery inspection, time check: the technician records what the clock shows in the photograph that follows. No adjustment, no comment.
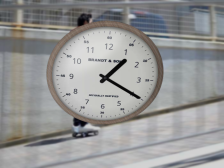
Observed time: 1:20
